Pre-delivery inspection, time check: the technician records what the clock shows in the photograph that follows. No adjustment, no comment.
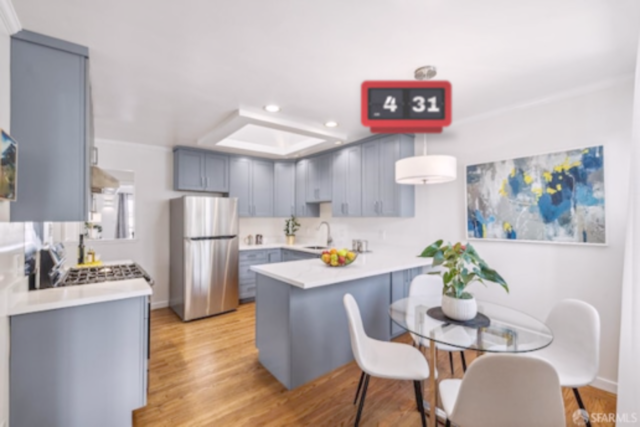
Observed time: 4:31
